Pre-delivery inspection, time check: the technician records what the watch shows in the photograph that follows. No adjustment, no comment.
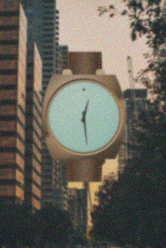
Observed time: 12:29
